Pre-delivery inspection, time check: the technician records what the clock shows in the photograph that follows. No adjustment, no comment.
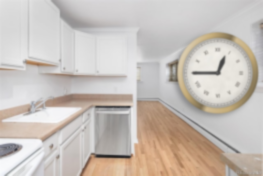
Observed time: 12:45
